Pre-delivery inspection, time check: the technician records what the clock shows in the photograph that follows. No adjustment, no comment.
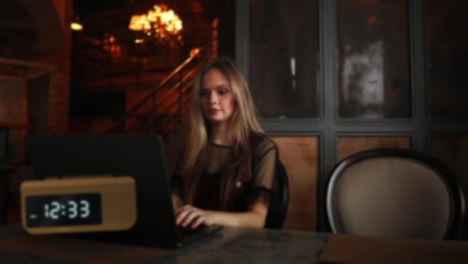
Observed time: 12:33
